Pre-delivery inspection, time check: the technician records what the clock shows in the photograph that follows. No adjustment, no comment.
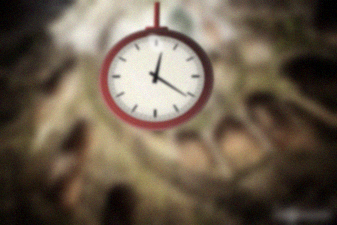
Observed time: 12:21
